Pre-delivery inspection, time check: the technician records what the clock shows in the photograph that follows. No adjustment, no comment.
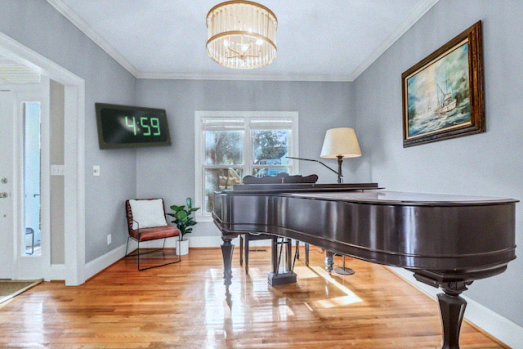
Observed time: 4:59
